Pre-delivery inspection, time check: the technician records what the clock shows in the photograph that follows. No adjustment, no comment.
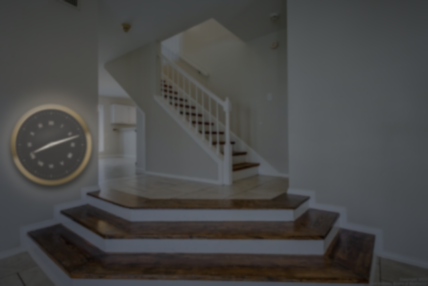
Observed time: 8:12
